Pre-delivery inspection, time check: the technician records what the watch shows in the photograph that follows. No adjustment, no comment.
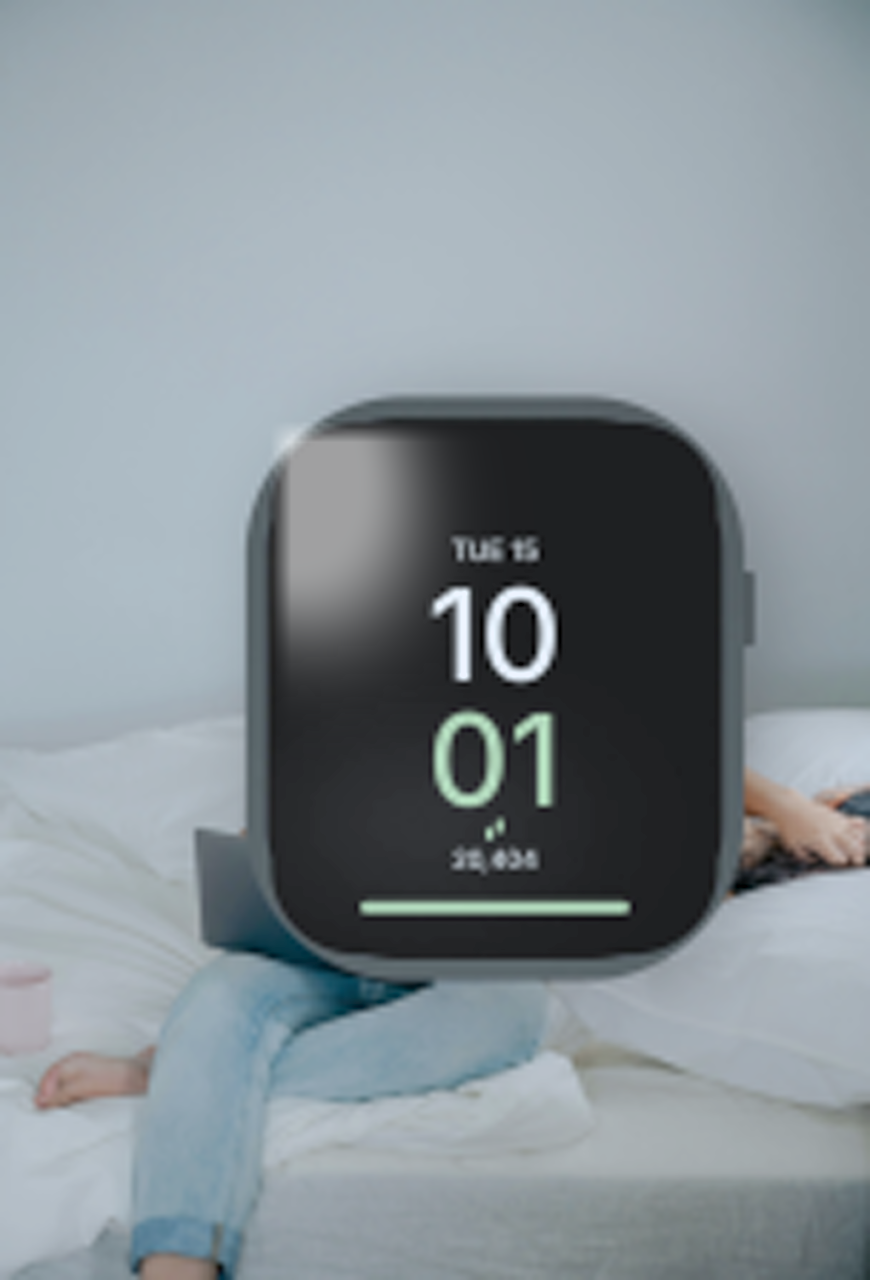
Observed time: 10:01
